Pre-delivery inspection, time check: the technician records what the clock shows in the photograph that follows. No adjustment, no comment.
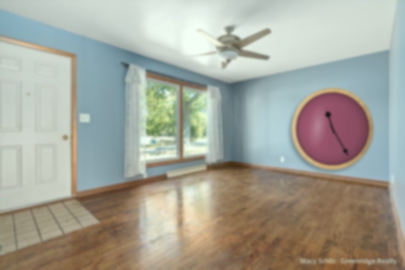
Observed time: 11:25
